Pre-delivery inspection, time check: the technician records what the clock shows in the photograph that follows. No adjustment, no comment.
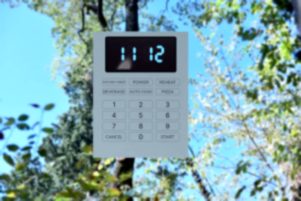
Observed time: 11:12
